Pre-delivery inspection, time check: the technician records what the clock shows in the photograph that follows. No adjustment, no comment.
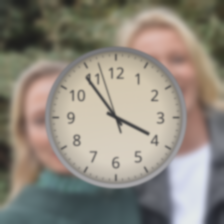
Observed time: 3:53:57
